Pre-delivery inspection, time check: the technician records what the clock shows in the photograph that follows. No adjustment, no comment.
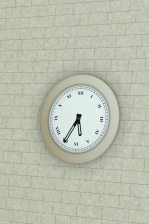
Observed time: 5:35
